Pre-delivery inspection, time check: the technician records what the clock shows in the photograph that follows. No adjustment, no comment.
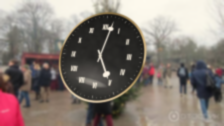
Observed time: 5:02
